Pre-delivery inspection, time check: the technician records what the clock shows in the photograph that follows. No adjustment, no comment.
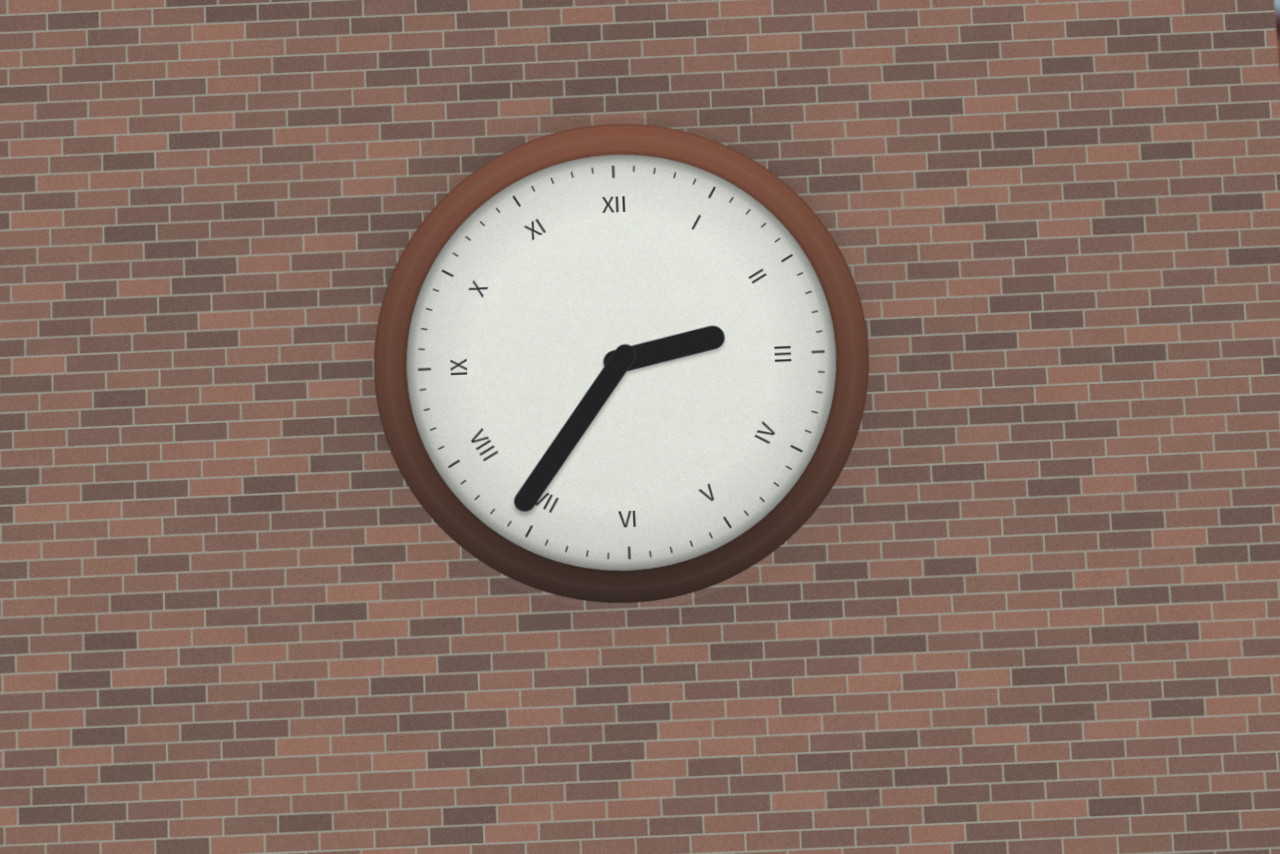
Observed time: 2:36
